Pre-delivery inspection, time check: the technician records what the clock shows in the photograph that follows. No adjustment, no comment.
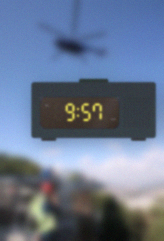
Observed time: 9:57
